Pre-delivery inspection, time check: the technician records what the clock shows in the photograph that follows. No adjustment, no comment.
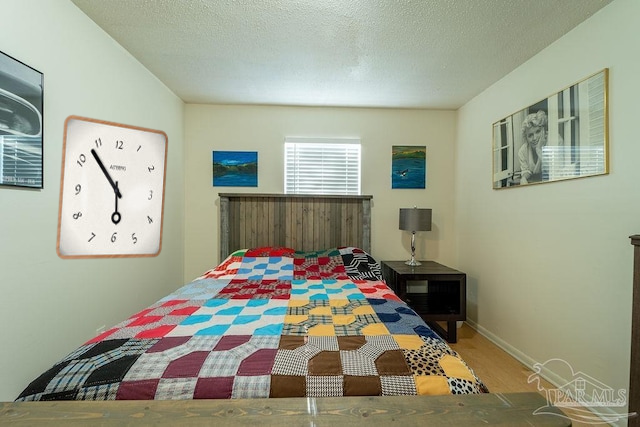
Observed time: 5:53
